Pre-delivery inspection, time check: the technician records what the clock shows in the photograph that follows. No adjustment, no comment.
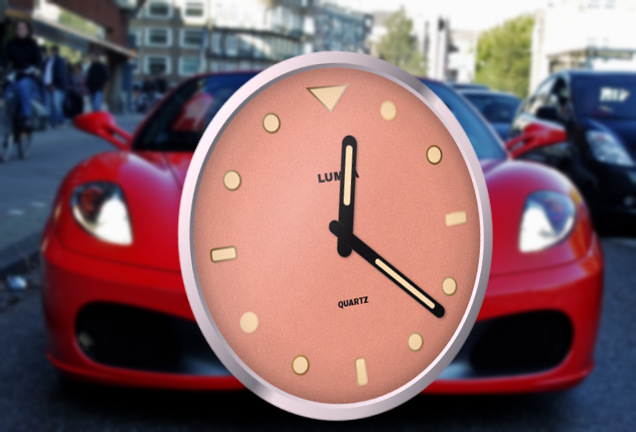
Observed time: 12:22
